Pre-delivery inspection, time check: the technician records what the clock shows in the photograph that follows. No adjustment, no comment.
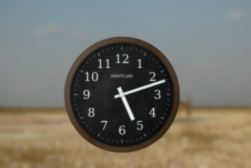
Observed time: 5:12
